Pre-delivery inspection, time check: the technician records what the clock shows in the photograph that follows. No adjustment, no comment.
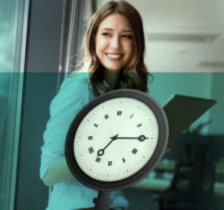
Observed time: 7:15
